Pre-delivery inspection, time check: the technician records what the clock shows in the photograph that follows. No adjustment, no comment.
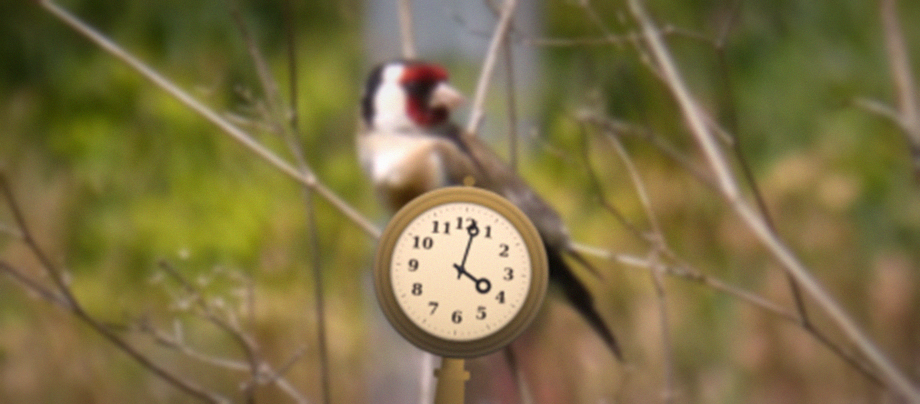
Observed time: 4:02
